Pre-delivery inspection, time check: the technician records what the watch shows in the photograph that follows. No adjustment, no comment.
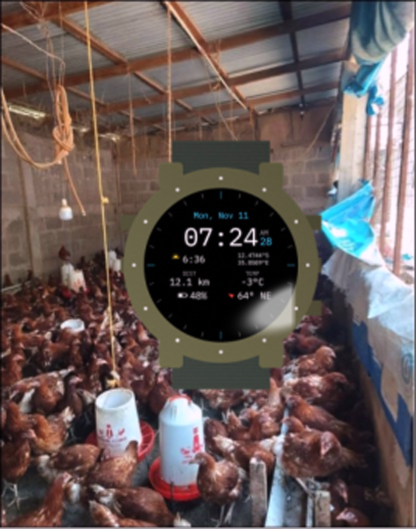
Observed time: 7:24
